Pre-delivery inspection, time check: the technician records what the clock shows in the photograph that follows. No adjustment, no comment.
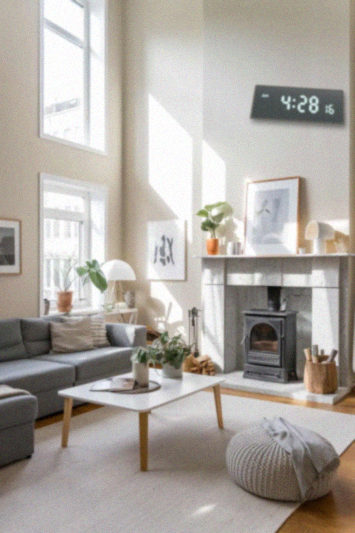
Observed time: 4:28
